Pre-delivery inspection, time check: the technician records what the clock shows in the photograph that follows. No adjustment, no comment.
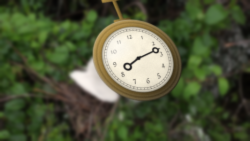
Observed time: 8:13
